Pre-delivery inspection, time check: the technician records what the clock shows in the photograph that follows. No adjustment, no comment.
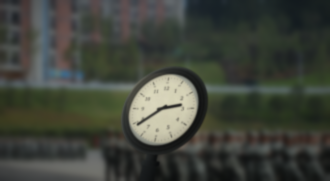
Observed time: 2:39
